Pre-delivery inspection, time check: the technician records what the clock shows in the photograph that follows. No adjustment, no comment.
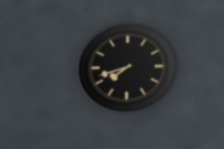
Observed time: 7:42
